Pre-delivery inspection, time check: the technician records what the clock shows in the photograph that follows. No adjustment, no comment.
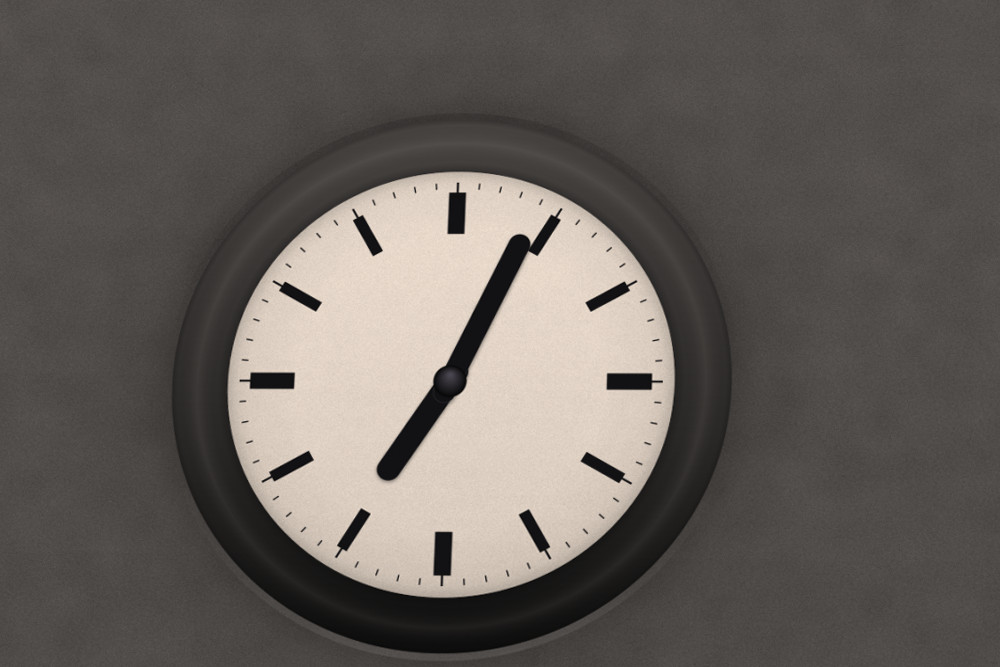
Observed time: 7:04
